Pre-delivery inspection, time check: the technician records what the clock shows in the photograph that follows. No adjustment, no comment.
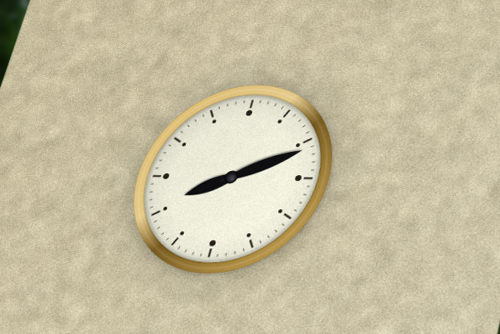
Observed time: 8:11
